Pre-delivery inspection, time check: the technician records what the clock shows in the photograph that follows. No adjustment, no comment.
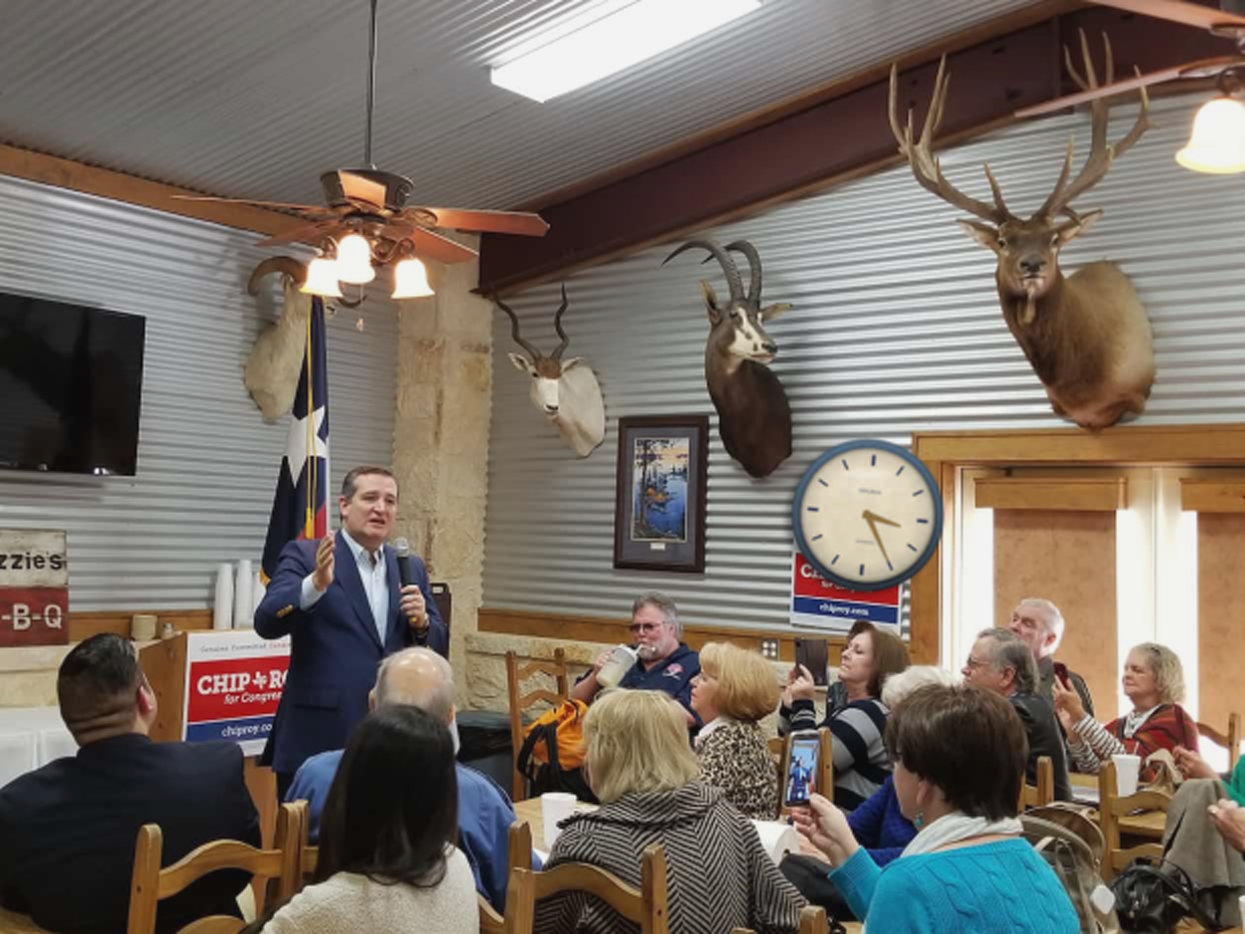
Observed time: 3:25
